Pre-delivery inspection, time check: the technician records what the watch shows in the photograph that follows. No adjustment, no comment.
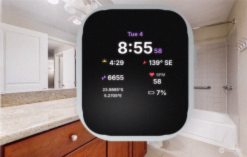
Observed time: 8:55
